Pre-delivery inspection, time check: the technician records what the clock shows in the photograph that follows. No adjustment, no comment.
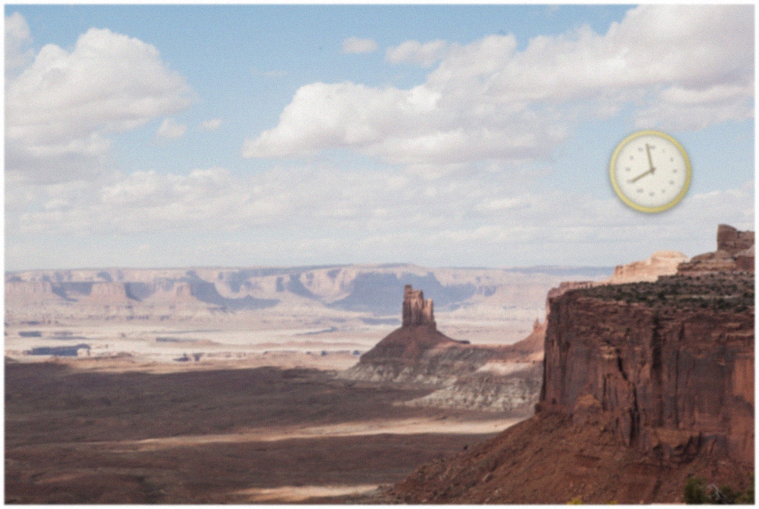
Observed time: 7:58
